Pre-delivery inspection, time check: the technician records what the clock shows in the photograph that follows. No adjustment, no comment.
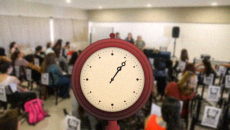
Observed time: 1:06
